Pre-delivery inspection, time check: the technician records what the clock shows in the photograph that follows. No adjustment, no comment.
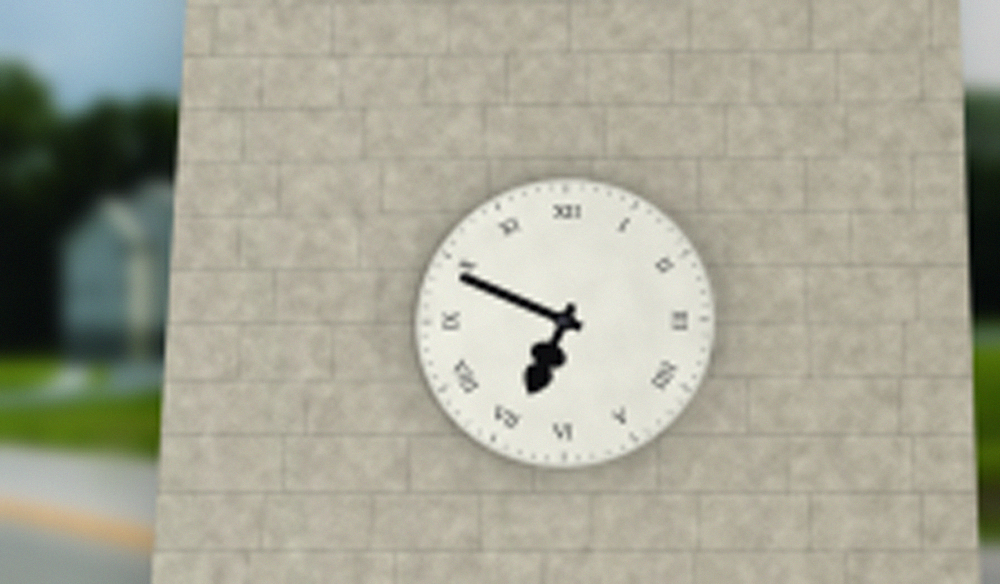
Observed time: 6:49
